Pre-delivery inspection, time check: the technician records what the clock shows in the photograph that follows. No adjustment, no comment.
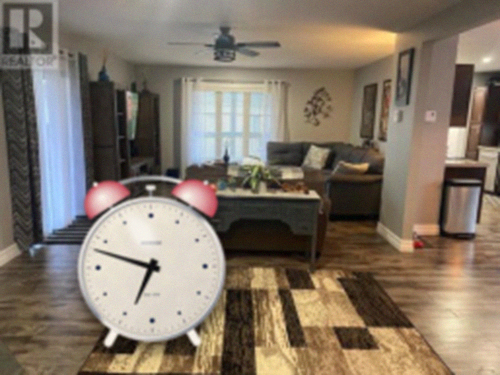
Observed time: 6:48
